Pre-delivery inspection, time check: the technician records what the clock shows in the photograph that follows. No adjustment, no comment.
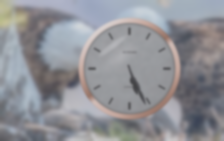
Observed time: 5:26
